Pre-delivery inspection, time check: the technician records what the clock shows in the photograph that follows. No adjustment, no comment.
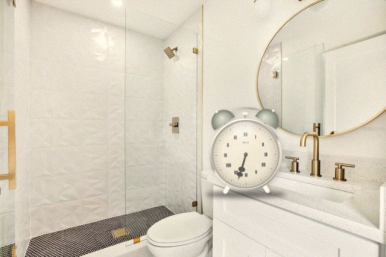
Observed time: 6:33
